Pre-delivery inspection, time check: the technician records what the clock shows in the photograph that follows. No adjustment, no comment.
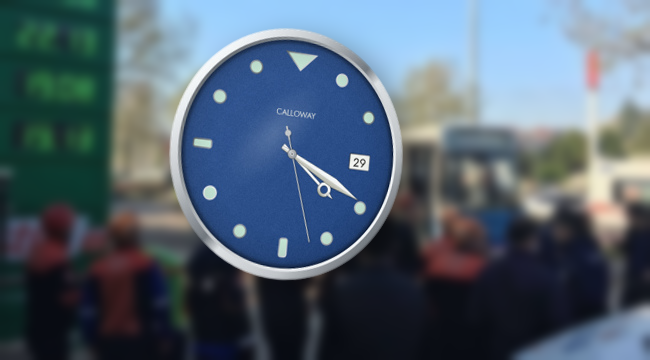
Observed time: 4:19:27
